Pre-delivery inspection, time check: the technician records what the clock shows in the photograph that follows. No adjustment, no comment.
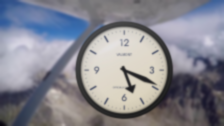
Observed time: 5:19
